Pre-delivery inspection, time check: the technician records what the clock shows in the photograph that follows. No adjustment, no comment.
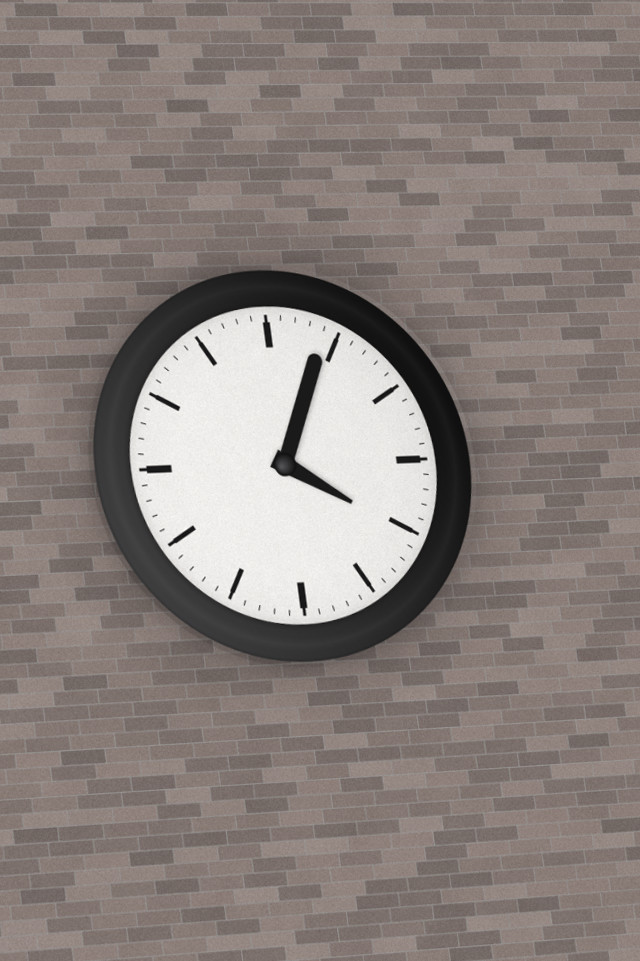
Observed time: 4:04
